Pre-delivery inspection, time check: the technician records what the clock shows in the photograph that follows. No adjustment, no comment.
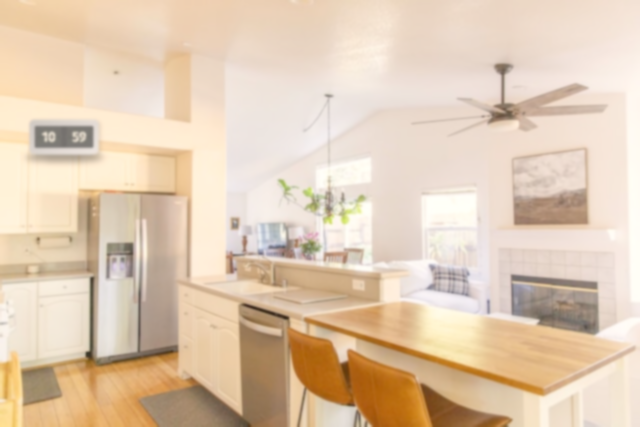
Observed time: 10:59
